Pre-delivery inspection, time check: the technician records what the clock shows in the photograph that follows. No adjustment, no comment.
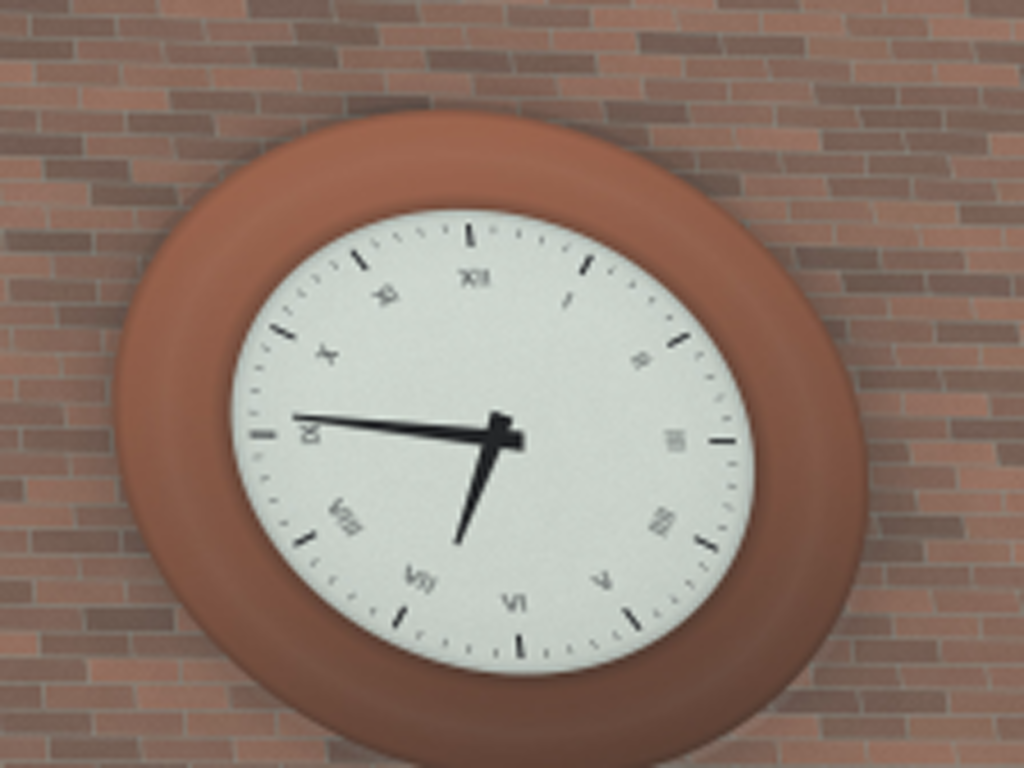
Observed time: 6:46
